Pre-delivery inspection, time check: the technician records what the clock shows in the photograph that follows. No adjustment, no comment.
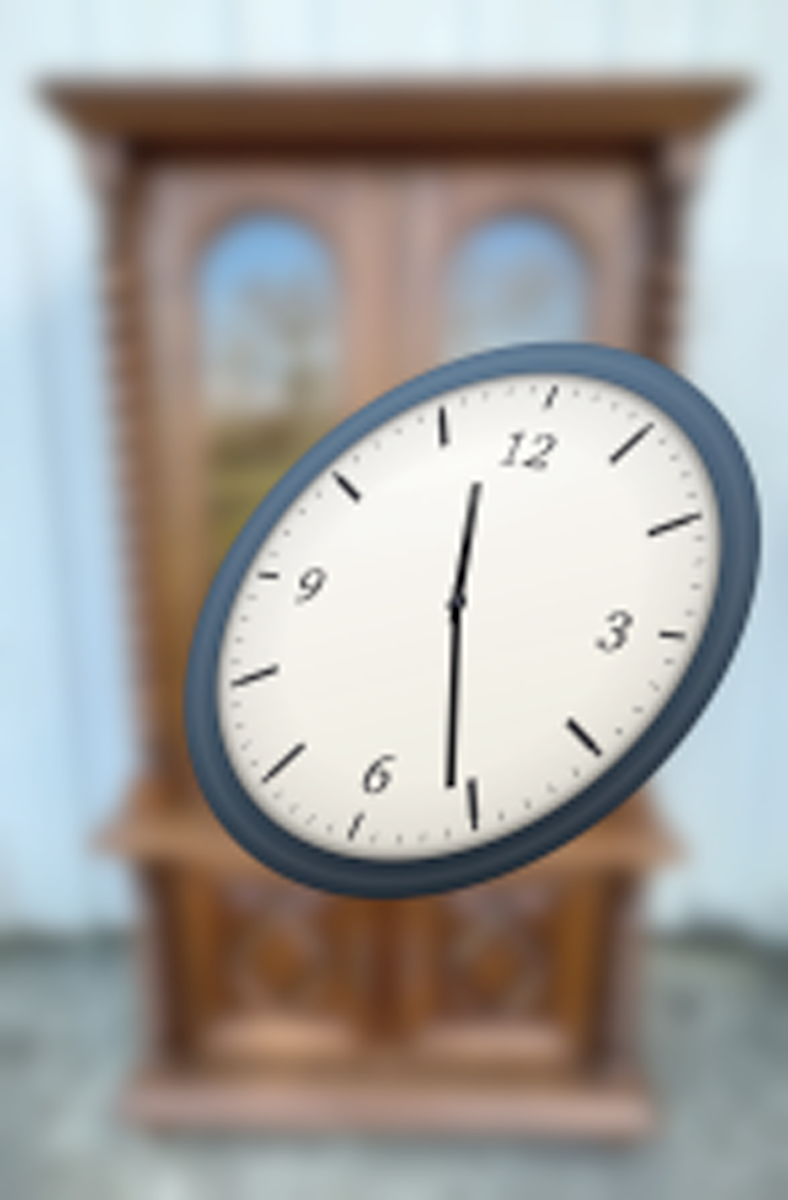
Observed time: 11:26
